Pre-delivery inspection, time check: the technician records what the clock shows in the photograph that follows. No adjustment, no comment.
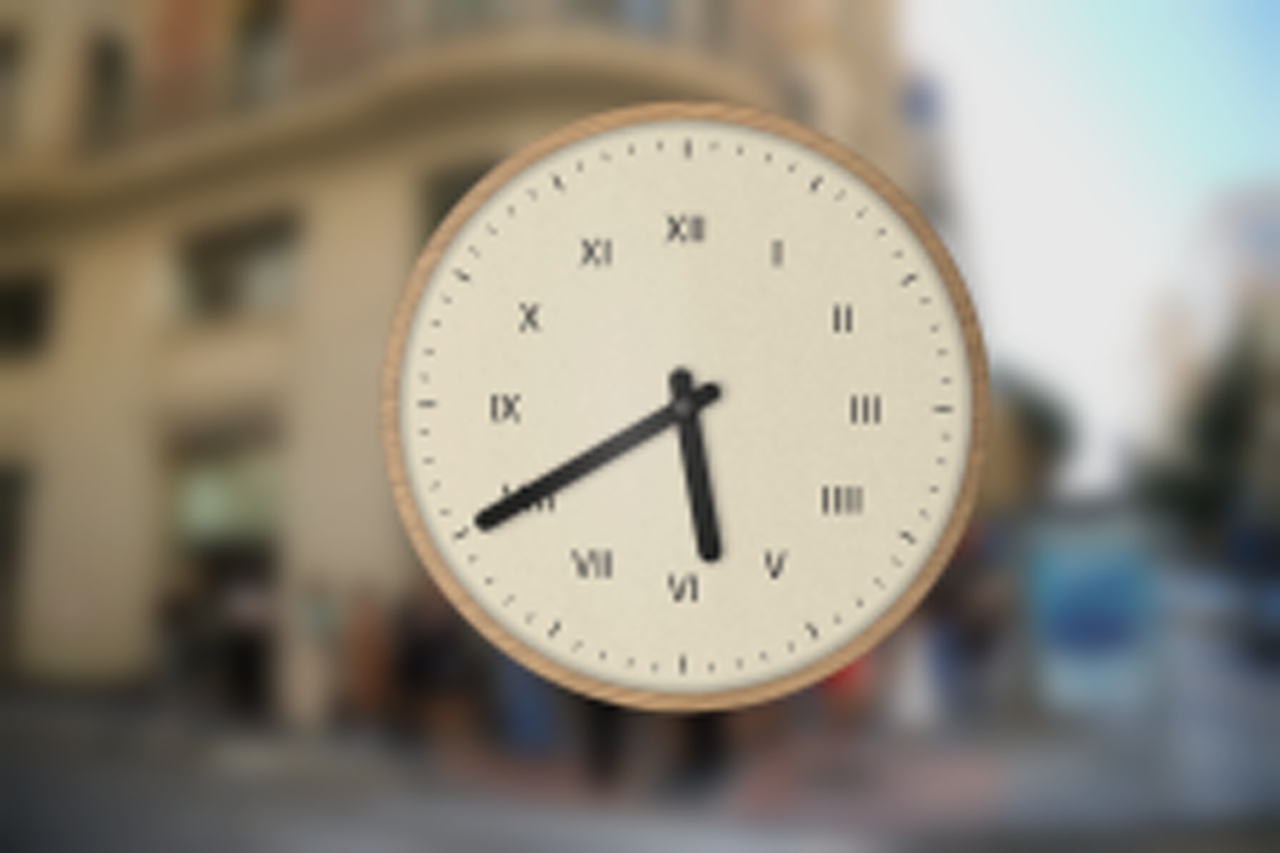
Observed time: 5:40
